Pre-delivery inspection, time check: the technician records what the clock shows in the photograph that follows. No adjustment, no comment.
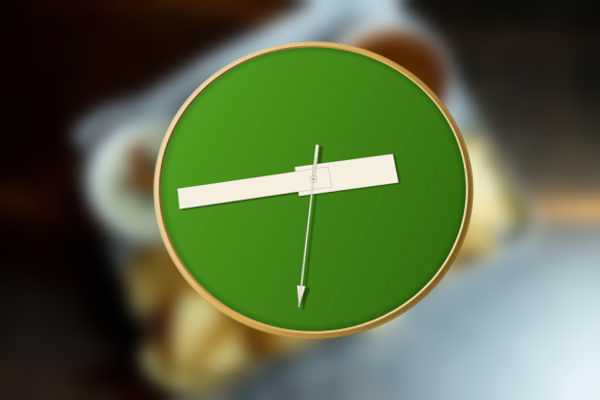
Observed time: 2:43:31
